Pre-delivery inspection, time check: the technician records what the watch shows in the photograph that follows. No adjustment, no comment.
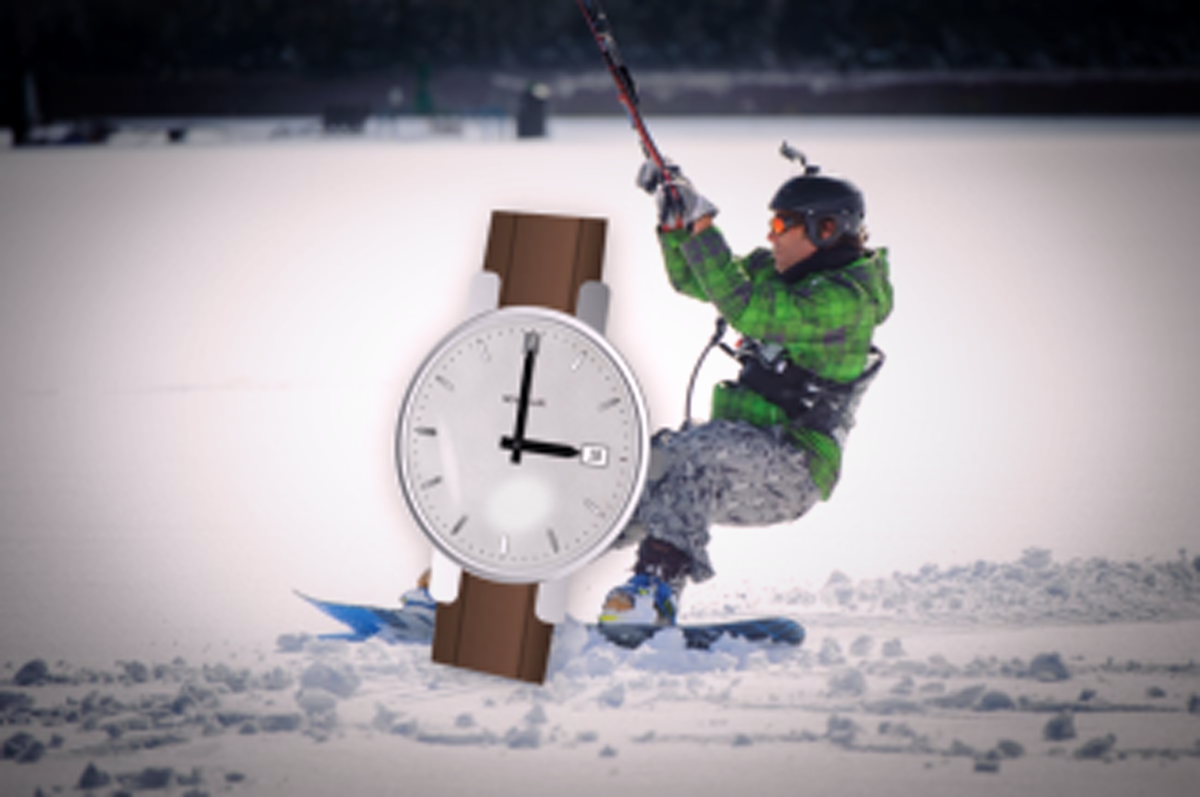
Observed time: 3:00
